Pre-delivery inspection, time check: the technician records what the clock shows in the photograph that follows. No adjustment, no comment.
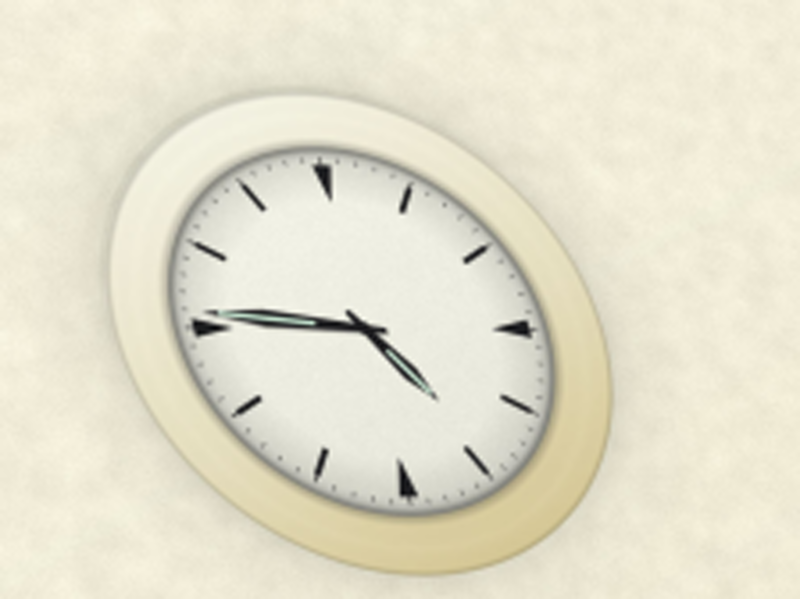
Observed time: 4:46
